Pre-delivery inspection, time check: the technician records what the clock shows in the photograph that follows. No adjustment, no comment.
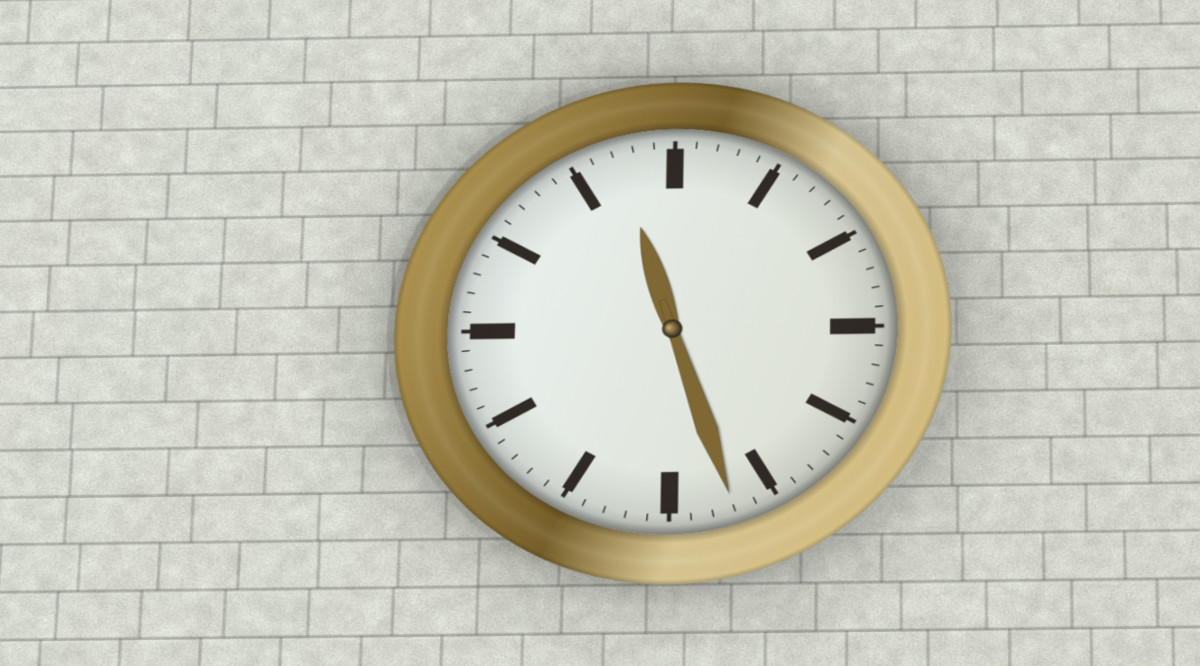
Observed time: 11:27
